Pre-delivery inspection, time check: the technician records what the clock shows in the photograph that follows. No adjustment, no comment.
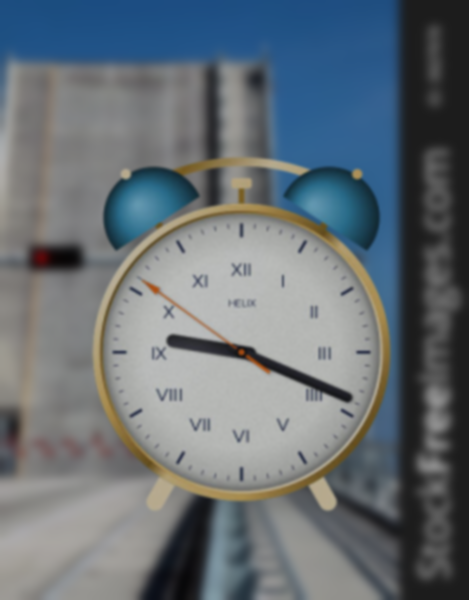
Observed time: 9:18:51
